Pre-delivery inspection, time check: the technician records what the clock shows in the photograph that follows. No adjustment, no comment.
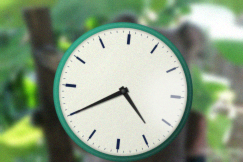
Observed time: 4:40
